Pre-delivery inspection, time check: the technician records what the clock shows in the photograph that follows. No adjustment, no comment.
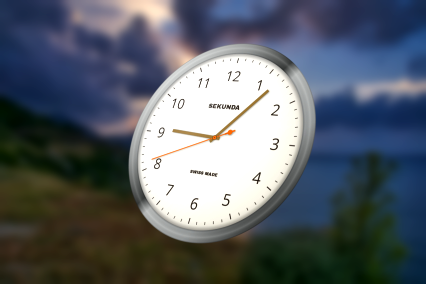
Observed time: 9:06:41
